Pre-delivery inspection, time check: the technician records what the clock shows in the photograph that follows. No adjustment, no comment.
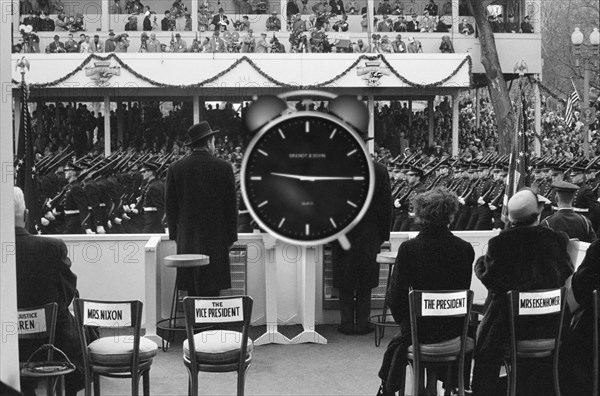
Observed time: 9:15
